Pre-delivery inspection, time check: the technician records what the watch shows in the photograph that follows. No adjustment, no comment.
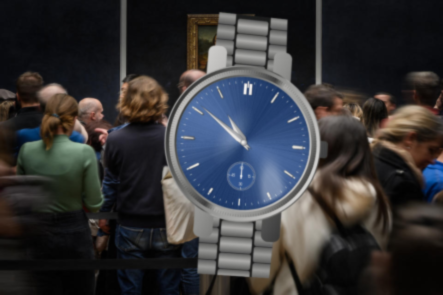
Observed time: 10:51
